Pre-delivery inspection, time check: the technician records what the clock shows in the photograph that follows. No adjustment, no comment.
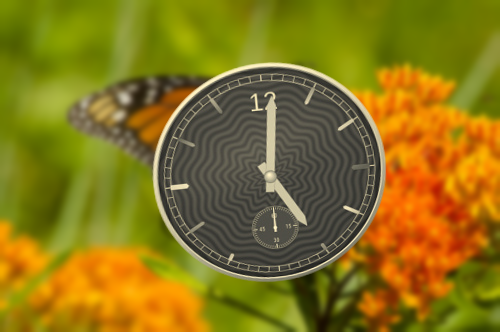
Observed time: 5:01
